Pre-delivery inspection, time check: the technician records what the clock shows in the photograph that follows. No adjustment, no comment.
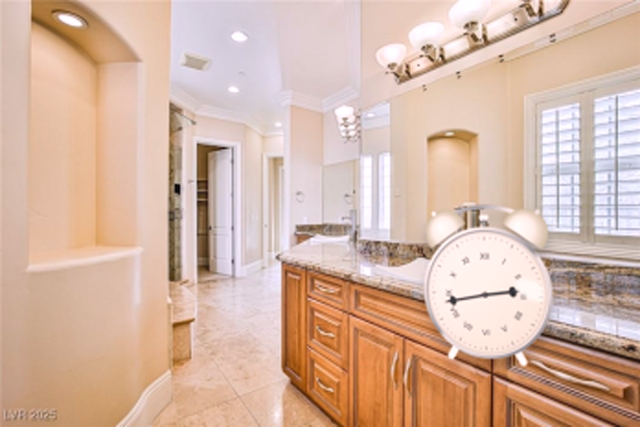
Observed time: 2:43
